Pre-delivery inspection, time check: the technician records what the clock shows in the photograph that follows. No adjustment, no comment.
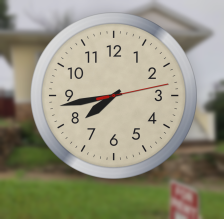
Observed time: 7:43:13
